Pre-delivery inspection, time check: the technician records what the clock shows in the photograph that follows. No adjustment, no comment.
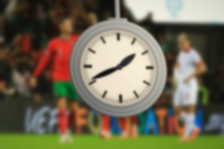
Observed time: 1:41
